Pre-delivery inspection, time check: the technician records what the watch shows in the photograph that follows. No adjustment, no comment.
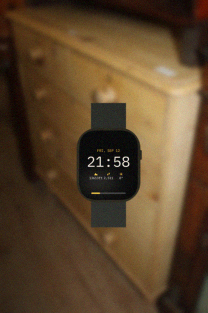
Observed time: 21:58
